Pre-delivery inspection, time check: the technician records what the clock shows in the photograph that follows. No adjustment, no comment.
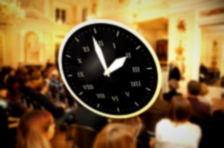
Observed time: 1:59
